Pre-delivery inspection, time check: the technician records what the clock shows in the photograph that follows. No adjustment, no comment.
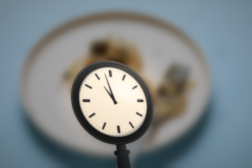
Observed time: 10:58
